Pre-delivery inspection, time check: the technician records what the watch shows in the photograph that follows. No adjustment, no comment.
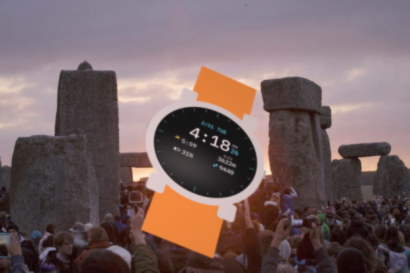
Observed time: 4:18
